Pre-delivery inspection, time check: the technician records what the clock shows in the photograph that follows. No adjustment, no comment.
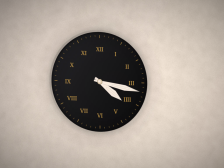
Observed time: 4:17
